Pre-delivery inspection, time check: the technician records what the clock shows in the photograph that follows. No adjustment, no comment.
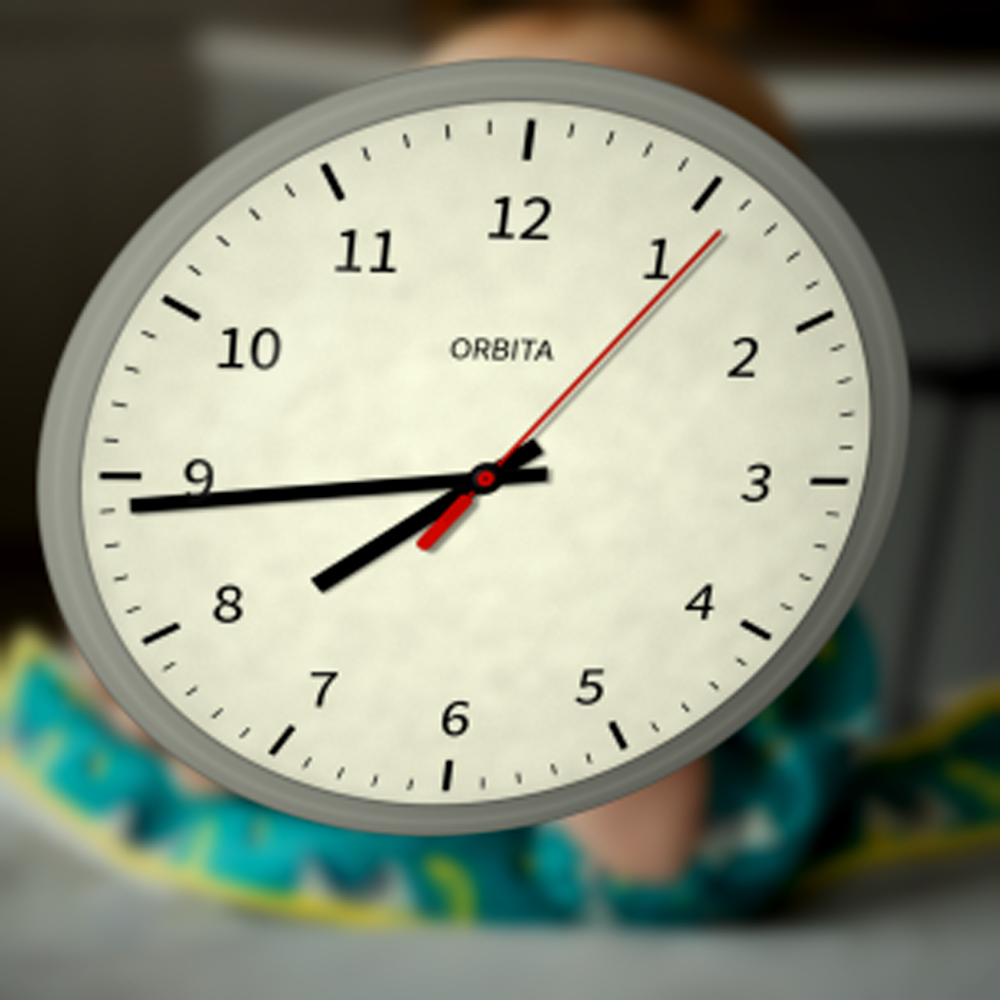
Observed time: 7:44:06
